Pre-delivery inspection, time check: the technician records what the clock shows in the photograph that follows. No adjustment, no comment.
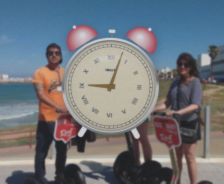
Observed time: 9:03
